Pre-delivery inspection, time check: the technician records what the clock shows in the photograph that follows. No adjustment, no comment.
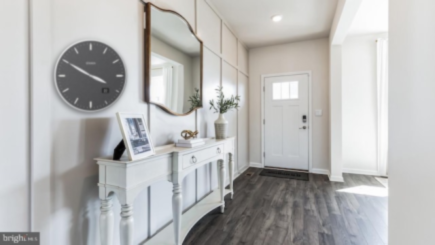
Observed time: 3:50
